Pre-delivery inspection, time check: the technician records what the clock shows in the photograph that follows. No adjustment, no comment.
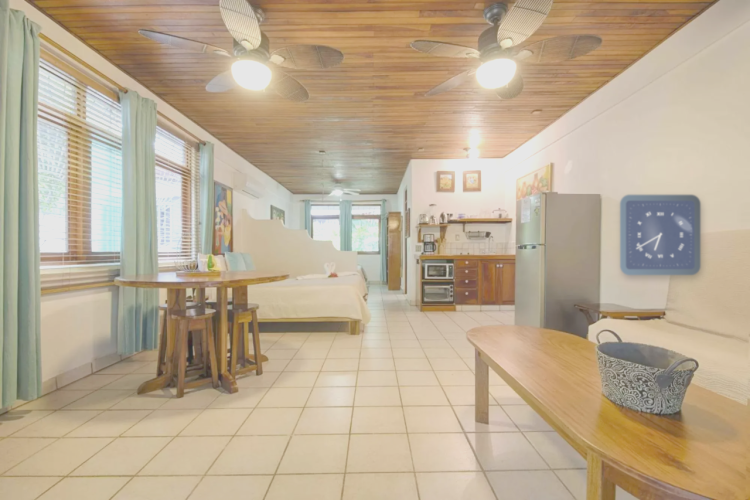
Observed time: 6:40
